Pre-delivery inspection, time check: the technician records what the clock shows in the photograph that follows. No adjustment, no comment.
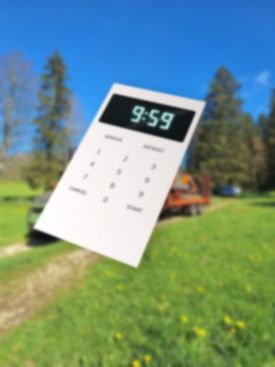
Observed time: 9:59
